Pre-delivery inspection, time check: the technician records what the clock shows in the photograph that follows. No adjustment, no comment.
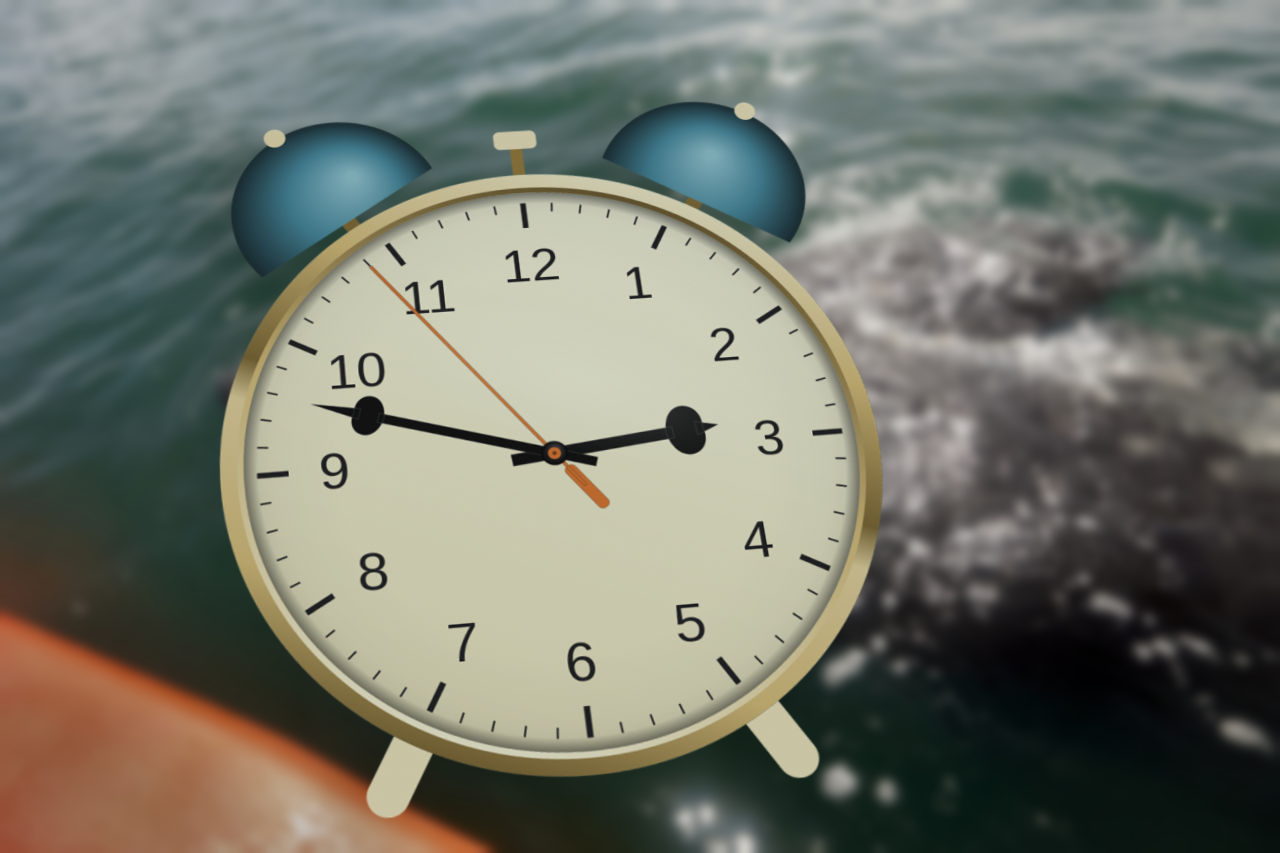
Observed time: 2:47:54
